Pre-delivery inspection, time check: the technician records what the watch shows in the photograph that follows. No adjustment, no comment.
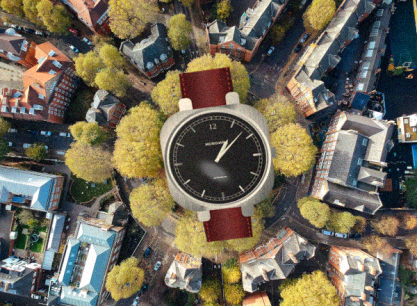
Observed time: 1:08
